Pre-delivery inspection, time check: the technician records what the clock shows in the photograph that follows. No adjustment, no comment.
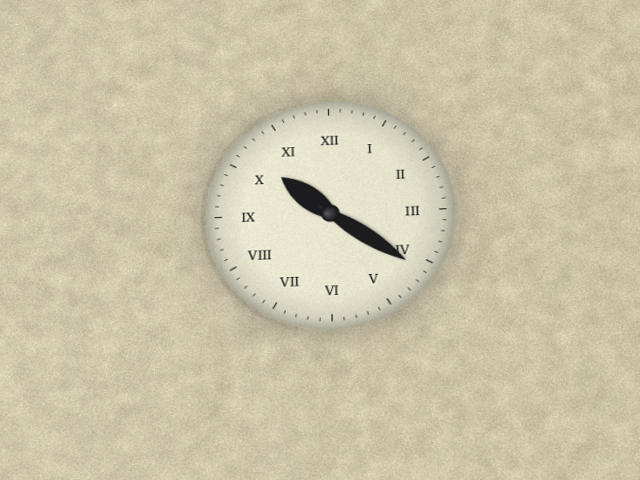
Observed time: 10:21
